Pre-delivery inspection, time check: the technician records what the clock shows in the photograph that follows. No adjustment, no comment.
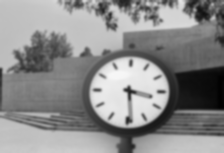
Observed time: 3:29
